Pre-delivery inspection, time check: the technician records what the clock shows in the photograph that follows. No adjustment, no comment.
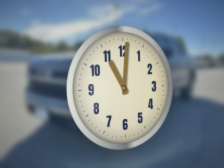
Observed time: 11:01
